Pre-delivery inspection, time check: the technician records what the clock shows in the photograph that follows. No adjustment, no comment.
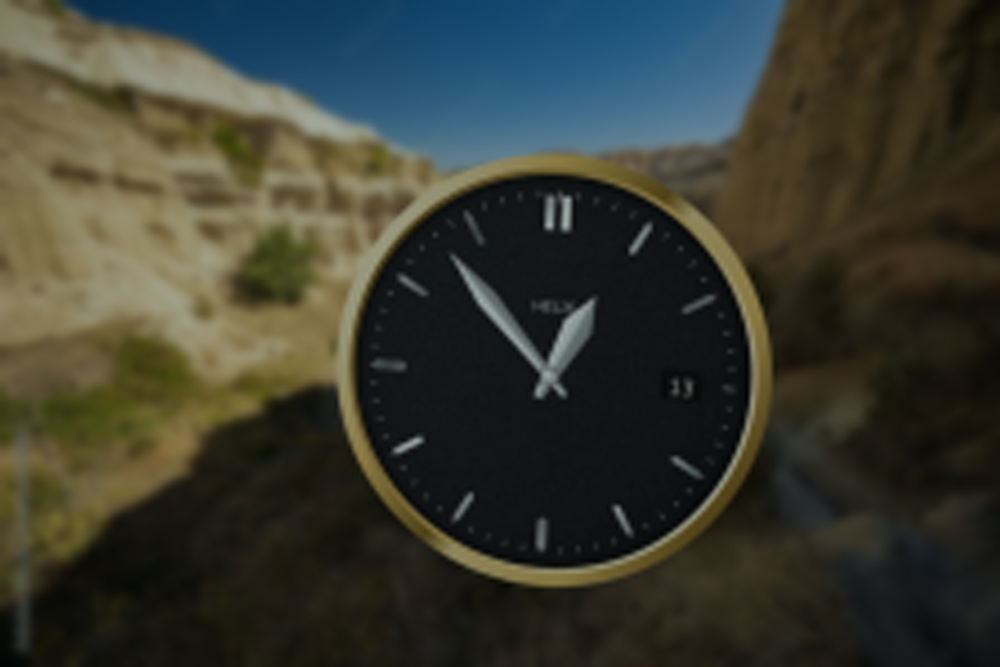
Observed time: 12:53
